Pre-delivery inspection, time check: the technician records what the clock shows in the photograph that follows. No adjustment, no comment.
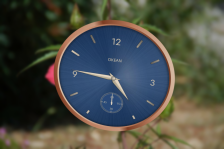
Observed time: 4:46
